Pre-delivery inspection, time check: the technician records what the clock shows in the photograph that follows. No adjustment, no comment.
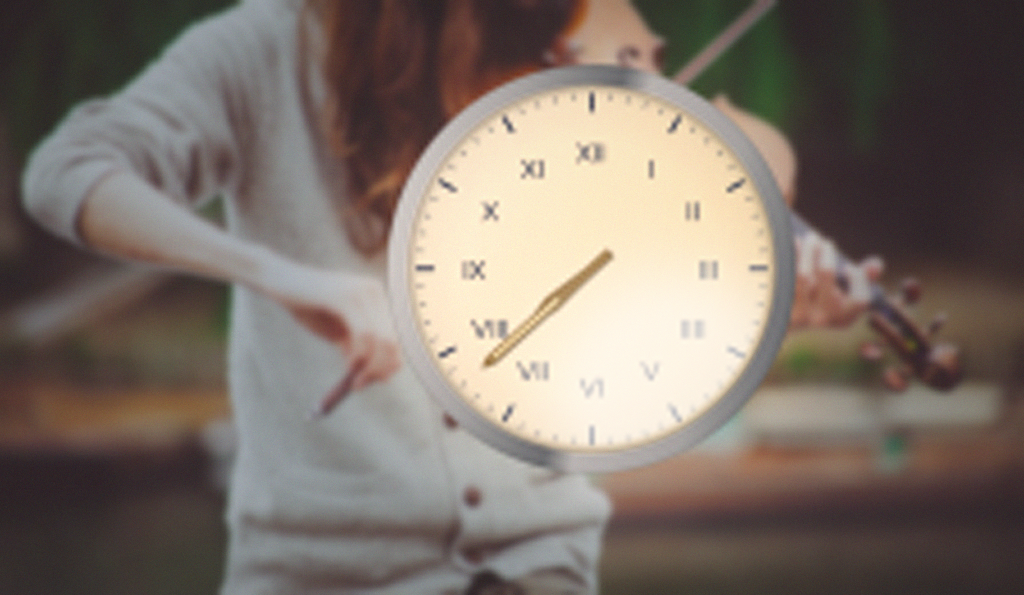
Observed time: 7:38
